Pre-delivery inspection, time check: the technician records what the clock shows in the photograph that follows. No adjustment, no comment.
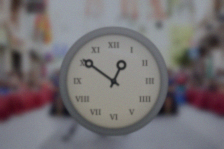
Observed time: 12:51
